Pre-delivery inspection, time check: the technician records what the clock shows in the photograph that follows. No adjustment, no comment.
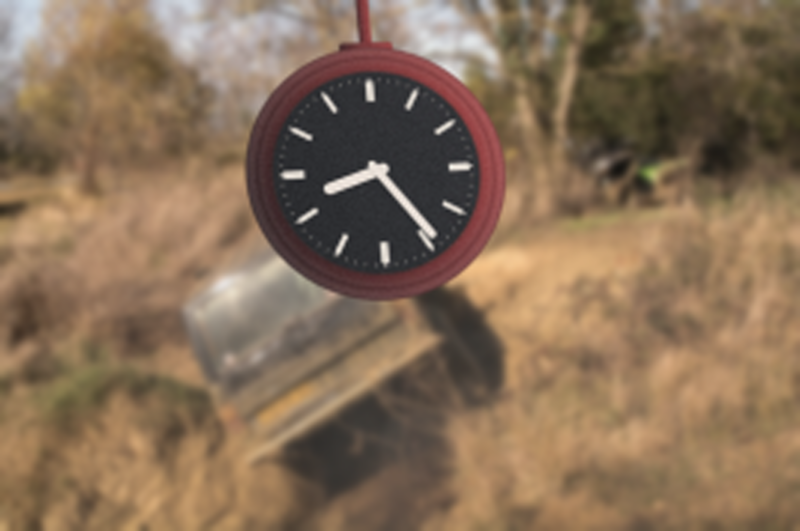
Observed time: 8:24
